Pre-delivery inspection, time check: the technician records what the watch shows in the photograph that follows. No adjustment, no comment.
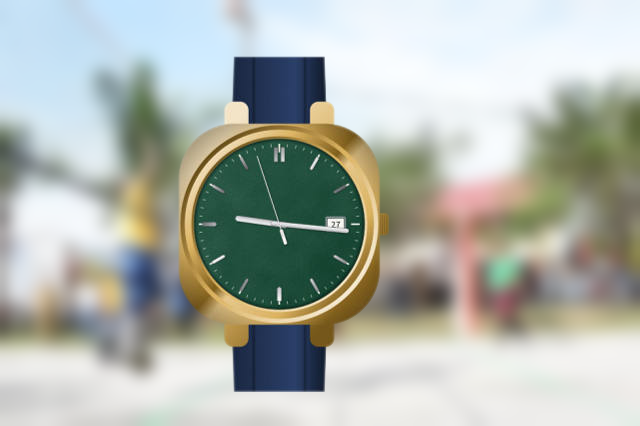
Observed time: 9:15:57
